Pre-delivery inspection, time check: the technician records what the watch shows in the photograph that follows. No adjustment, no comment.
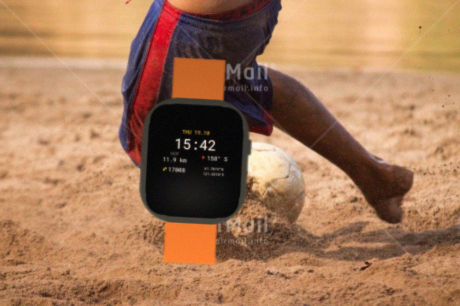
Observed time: 15:42
